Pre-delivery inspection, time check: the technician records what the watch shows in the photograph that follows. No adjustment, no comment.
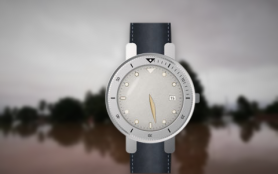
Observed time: 5:28
